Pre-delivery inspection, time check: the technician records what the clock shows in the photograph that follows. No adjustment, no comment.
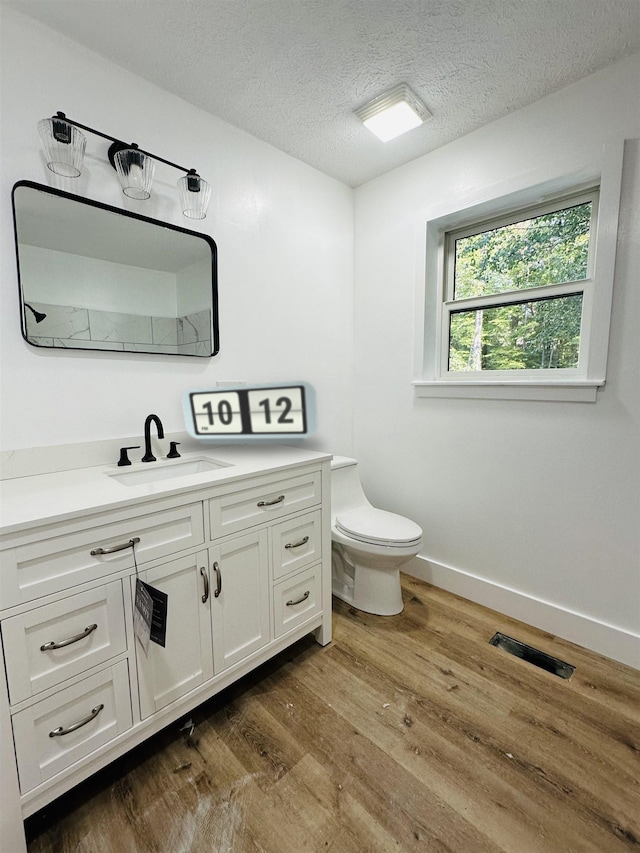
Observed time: 10:12
